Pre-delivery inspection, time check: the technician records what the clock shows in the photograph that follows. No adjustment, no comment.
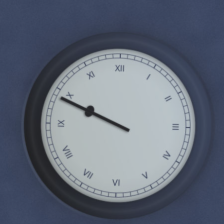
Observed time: 9:49
